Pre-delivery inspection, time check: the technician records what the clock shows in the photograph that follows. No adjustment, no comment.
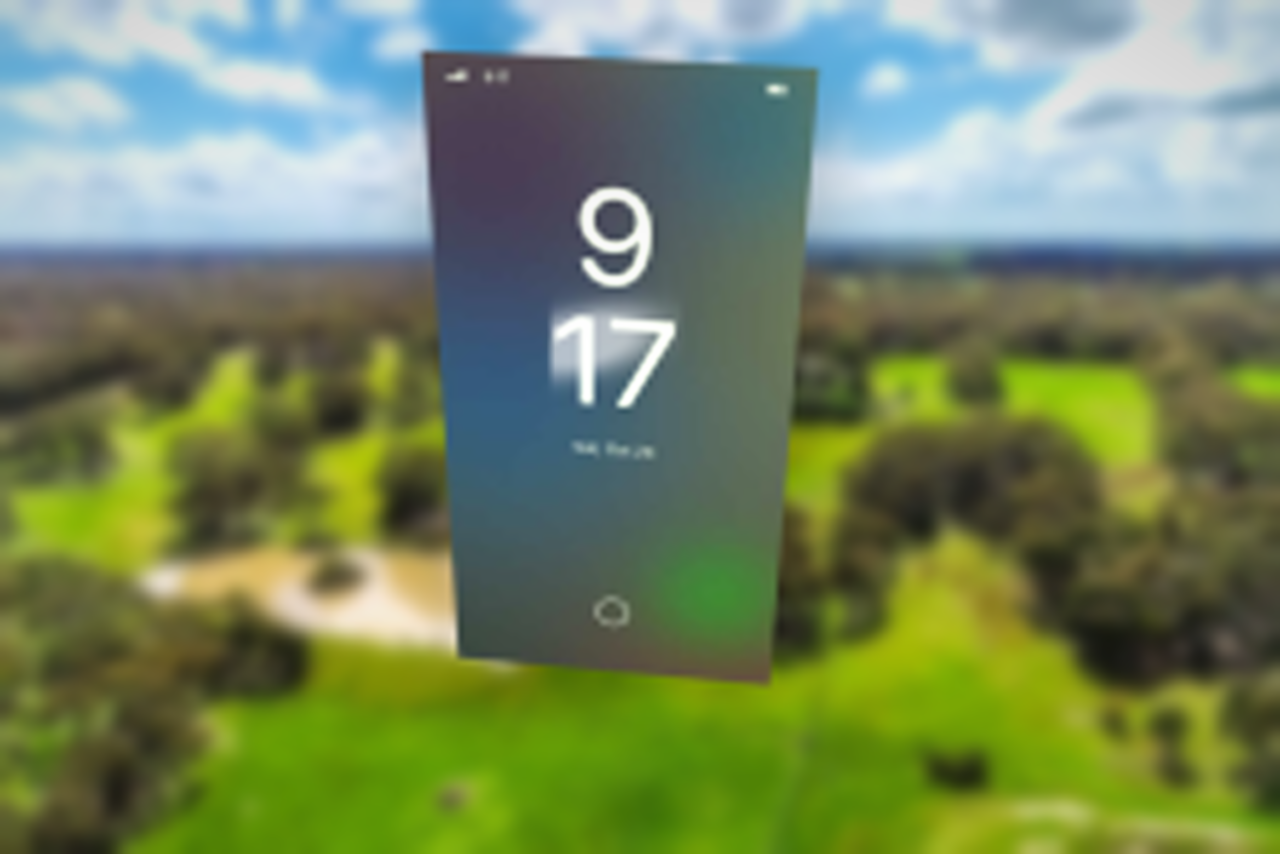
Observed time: 9:17
